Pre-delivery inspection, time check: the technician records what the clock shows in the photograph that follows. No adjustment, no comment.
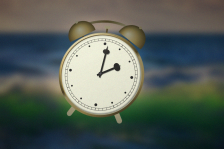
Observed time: 2:01
